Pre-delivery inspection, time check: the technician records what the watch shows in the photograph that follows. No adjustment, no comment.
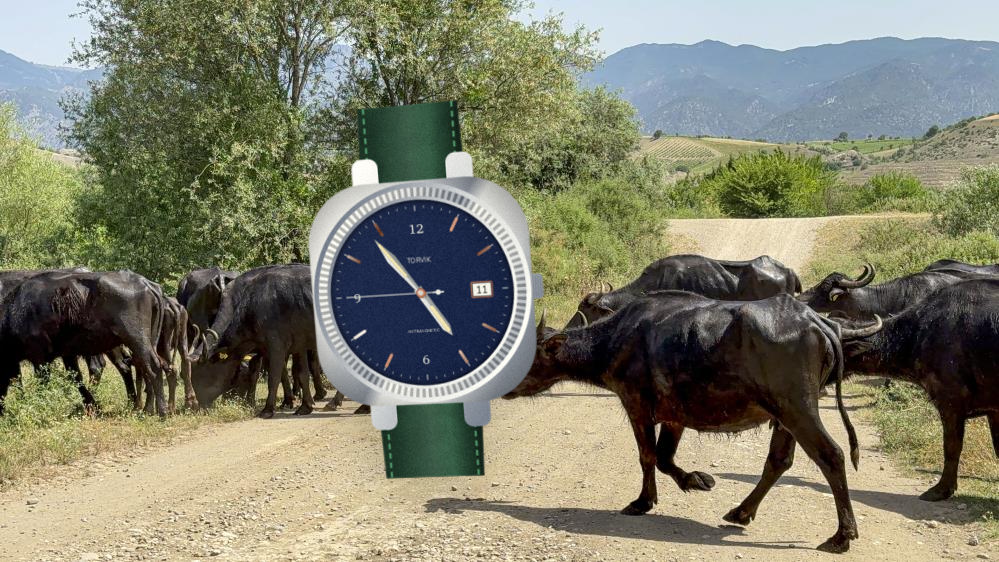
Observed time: 4:53:45
